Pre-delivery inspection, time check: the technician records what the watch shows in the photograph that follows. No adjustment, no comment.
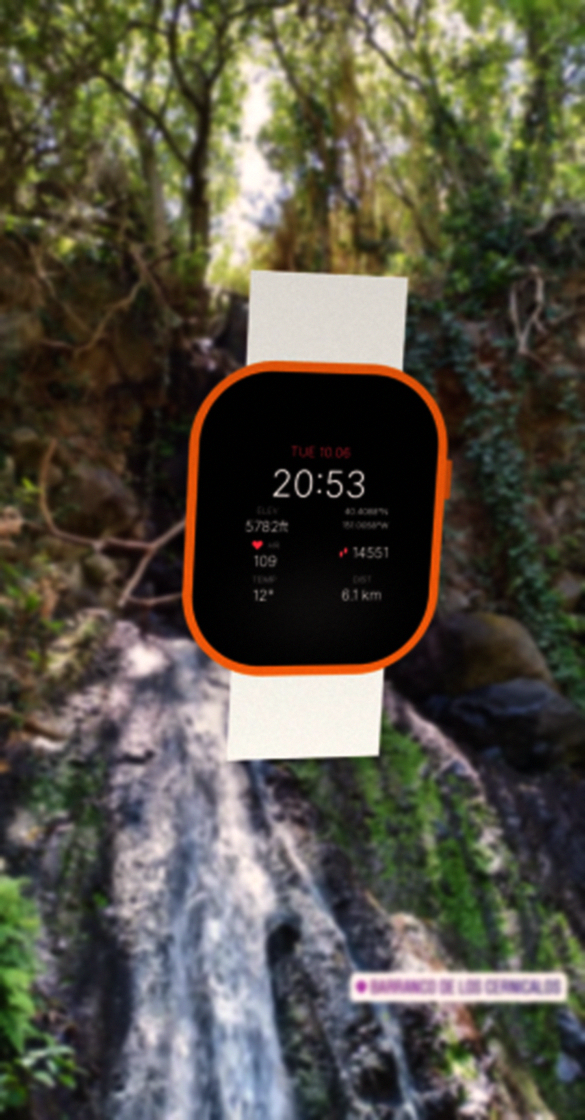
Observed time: 20:53
